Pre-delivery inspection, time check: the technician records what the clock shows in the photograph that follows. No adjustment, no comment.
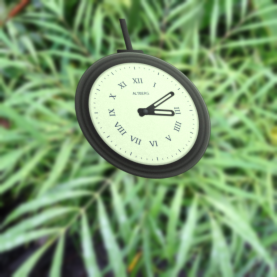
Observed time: 3:10
